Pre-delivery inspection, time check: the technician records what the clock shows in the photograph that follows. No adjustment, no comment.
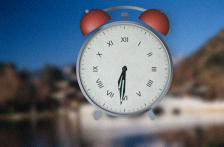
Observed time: 6:31
